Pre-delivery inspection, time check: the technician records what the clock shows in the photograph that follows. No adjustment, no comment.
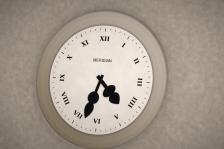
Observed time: 4:33
